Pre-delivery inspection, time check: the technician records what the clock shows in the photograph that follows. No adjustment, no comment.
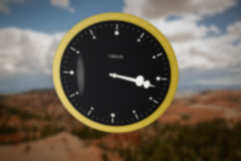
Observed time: 3:17
